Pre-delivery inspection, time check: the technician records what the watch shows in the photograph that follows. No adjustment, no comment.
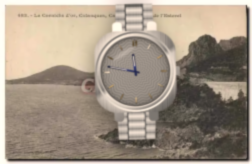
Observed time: 11:47
